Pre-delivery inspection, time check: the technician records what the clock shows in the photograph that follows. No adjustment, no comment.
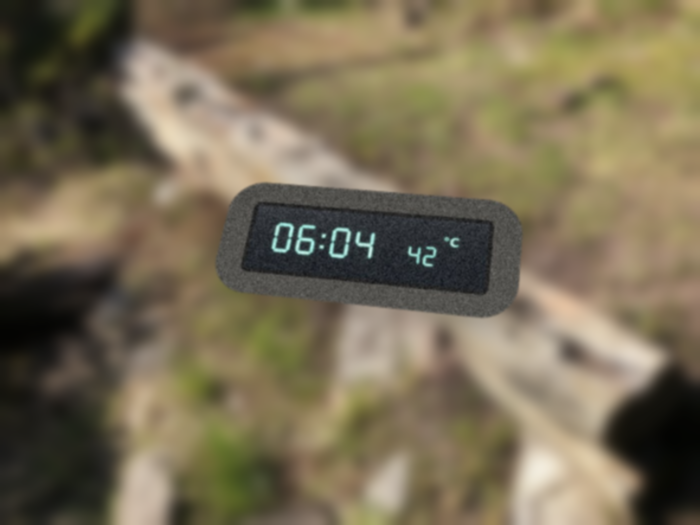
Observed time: 6:04
